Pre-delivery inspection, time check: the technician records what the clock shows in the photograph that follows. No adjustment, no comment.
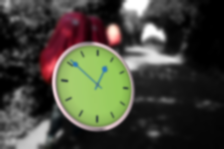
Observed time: 12:51
